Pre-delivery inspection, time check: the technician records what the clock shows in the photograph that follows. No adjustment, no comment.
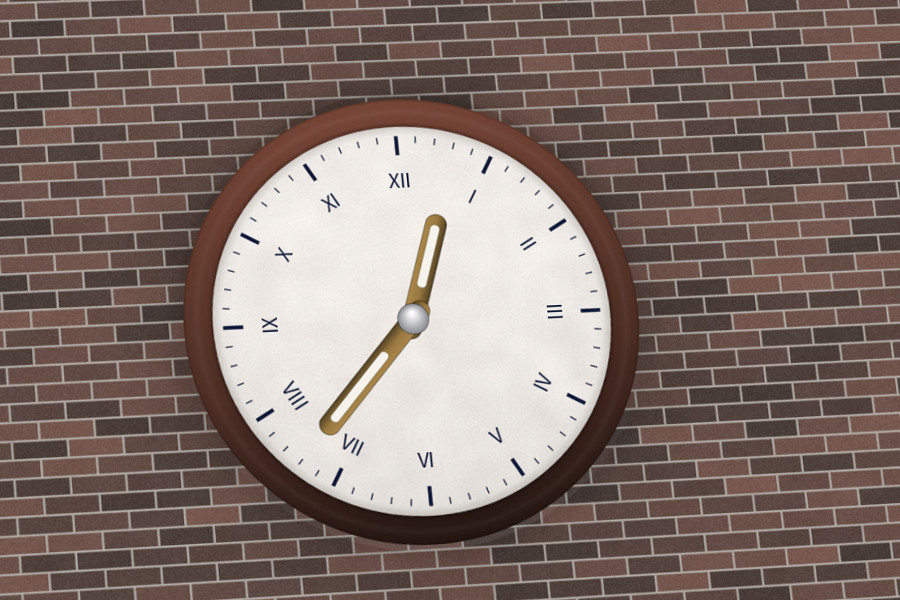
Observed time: 12:37
